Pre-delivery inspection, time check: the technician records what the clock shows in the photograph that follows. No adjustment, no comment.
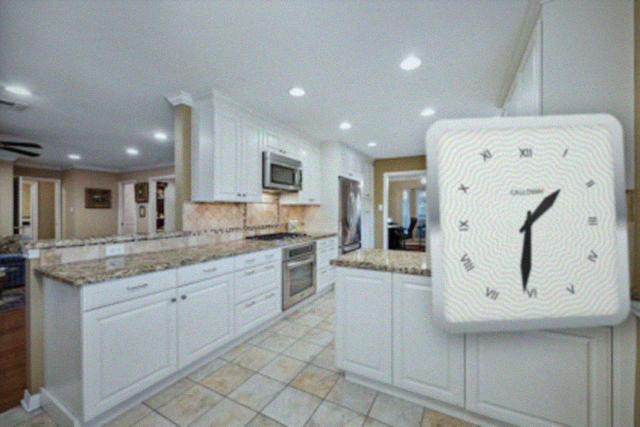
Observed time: 1:31
